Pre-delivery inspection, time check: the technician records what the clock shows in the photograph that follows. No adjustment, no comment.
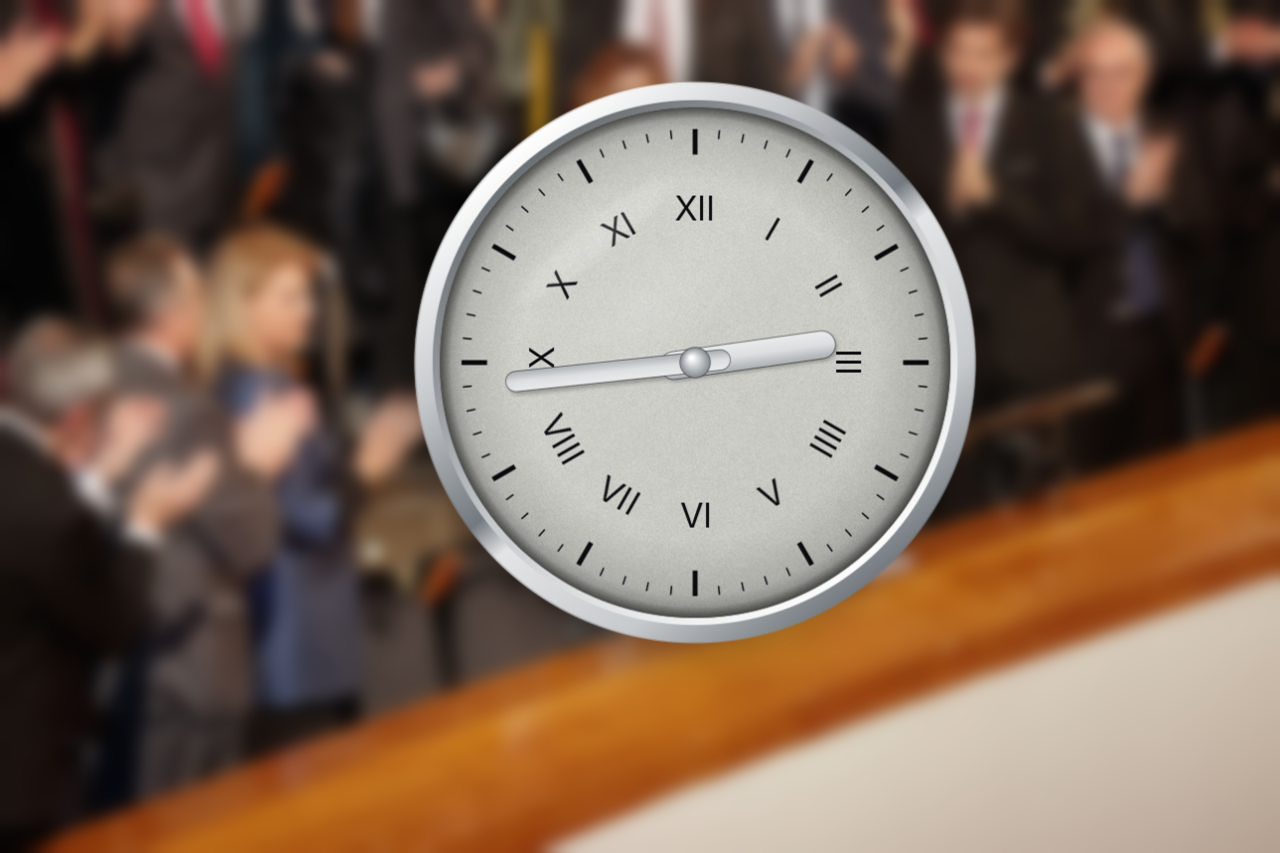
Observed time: 2:44
